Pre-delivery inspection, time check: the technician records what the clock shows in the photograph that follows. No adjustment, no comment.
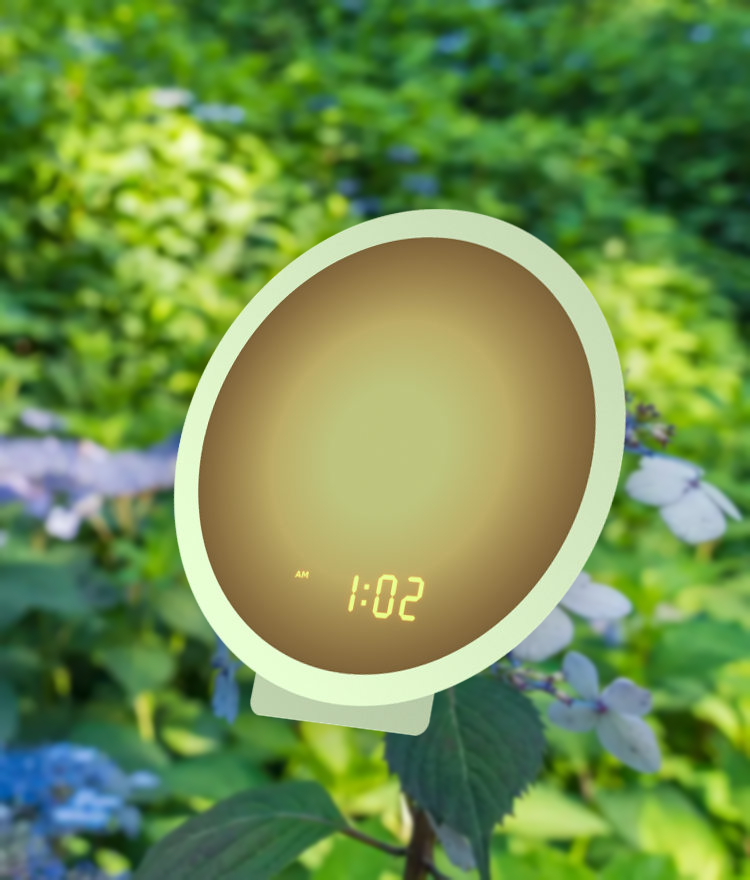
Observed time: 1:02
